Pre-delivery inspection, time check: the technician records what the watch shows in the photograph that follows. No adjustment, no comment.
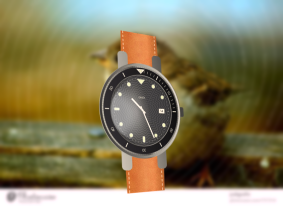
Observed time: 10:26
